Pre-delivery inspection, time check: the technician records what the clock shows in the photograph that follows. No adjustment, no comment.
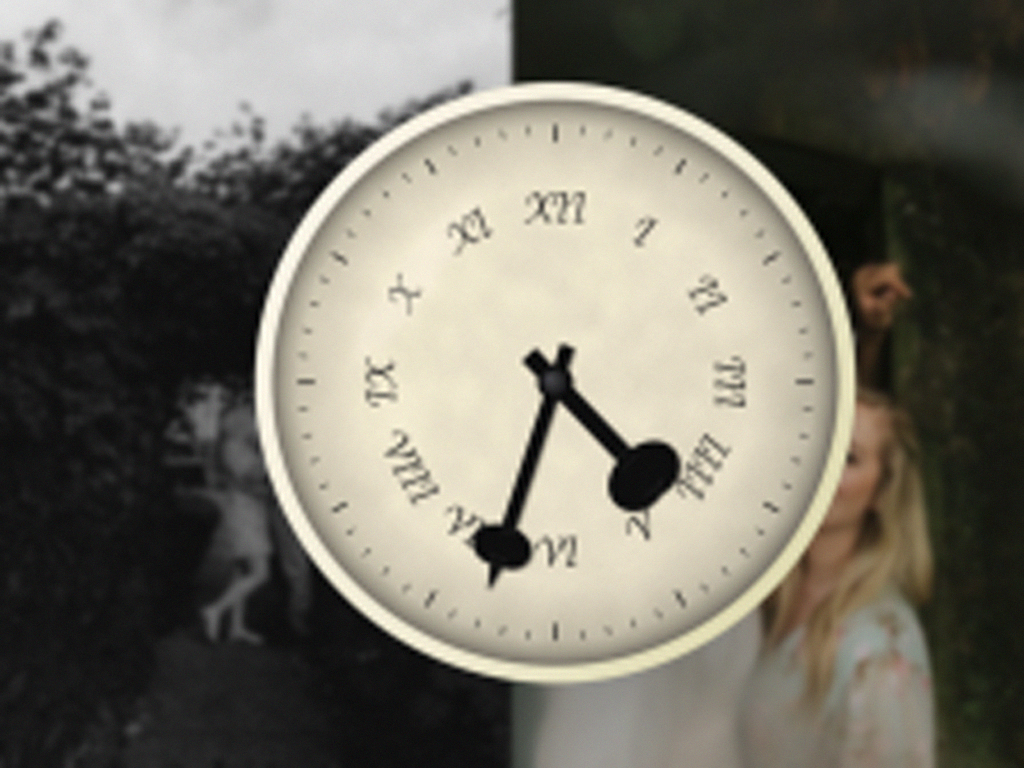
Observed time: 4:33
